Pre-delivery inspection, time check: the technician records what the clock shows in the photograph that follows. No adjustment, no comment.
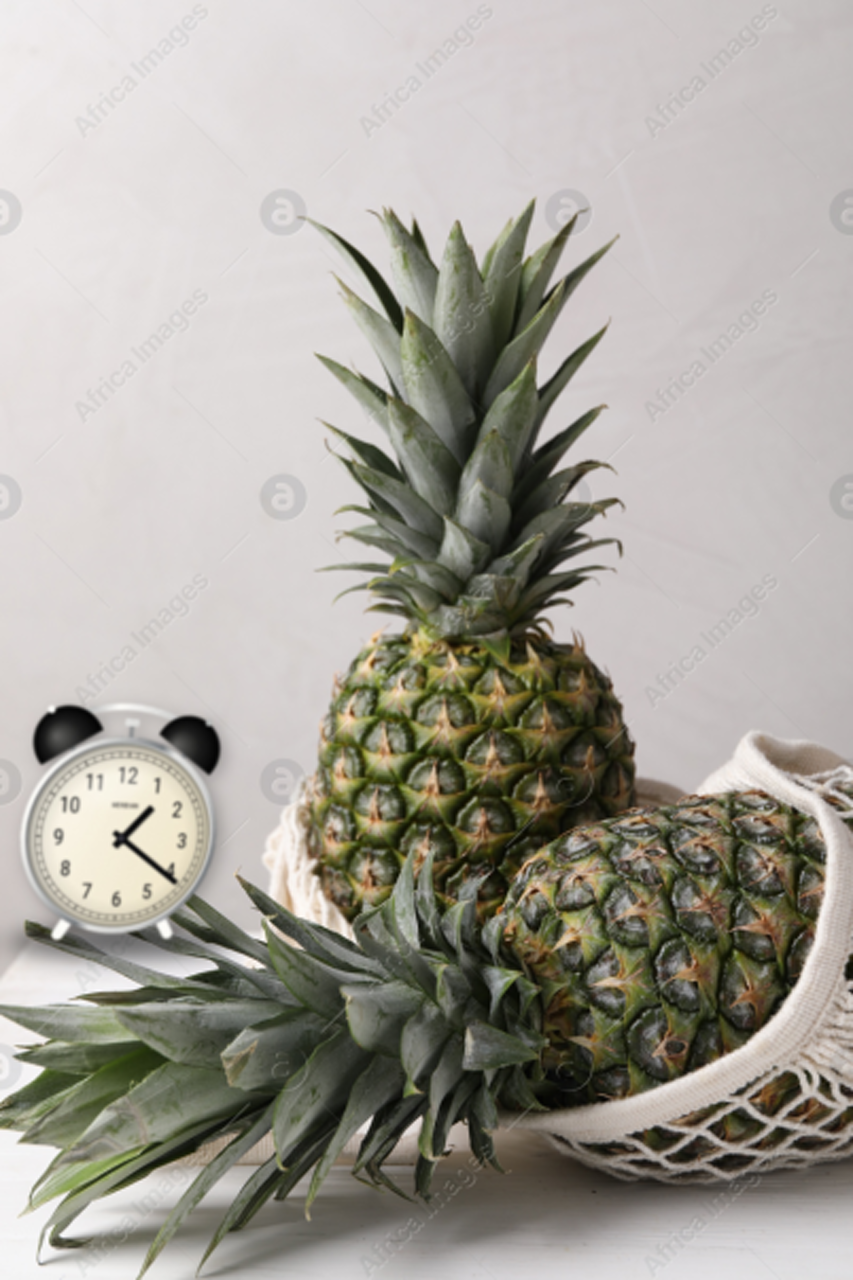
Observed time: 1:21
